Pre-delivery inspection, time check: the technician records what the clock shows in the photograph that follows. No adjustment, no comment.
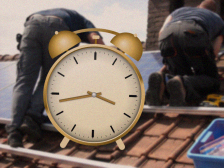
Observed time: 3:43
